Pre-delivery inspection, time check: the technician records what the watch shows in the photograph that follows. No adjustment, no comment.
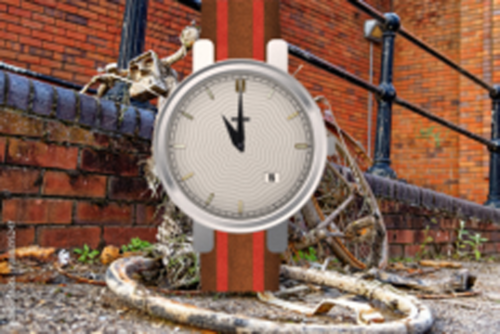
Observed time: 11:00
